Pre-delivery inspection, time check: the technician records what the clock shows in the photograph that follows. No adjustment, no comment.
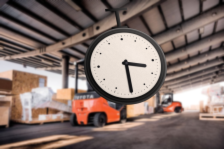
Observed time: 3:30
